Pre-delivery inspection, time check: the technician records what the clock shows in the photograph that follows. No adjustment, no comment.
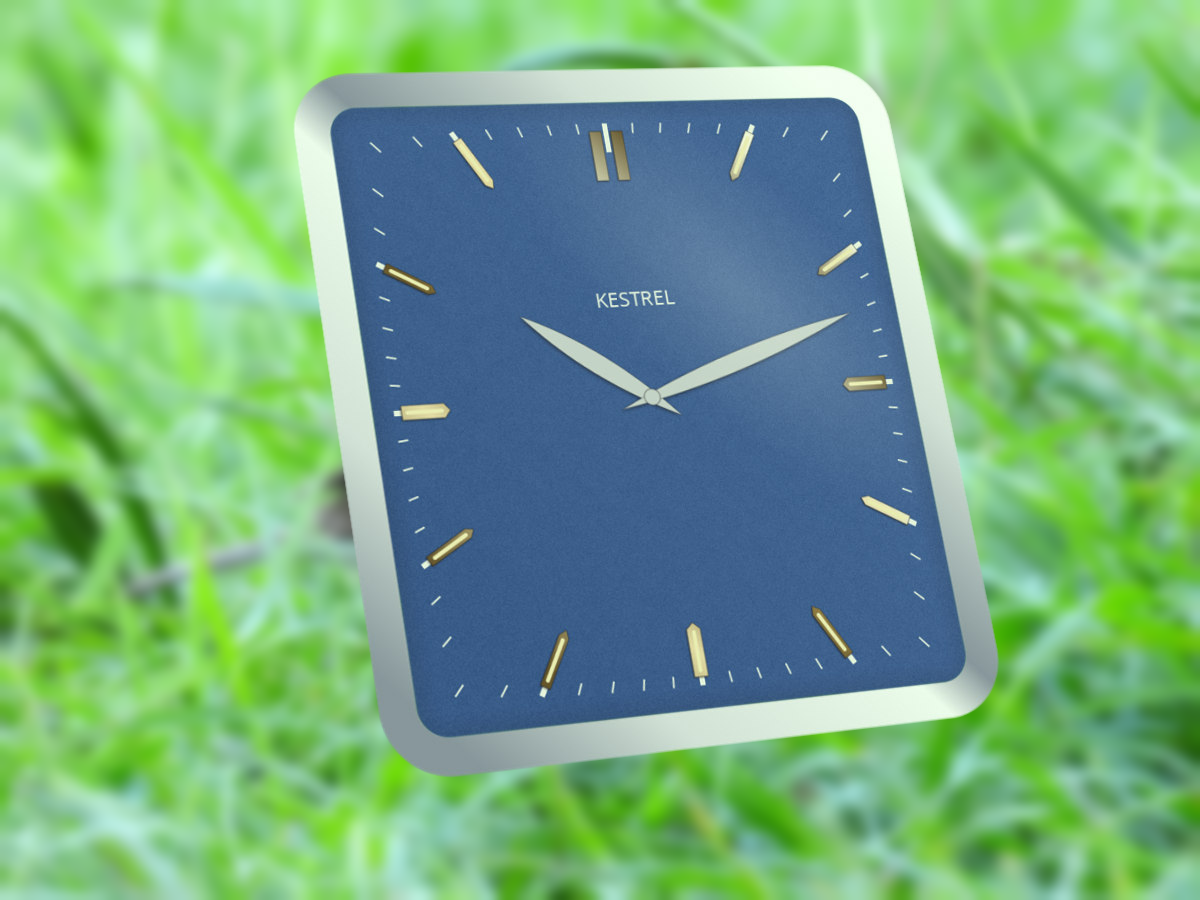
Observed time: 10:12
